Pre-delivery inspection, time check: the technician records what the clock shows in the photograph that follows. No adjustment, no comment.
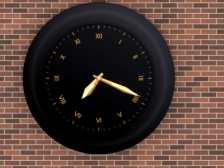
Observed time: 7:19
